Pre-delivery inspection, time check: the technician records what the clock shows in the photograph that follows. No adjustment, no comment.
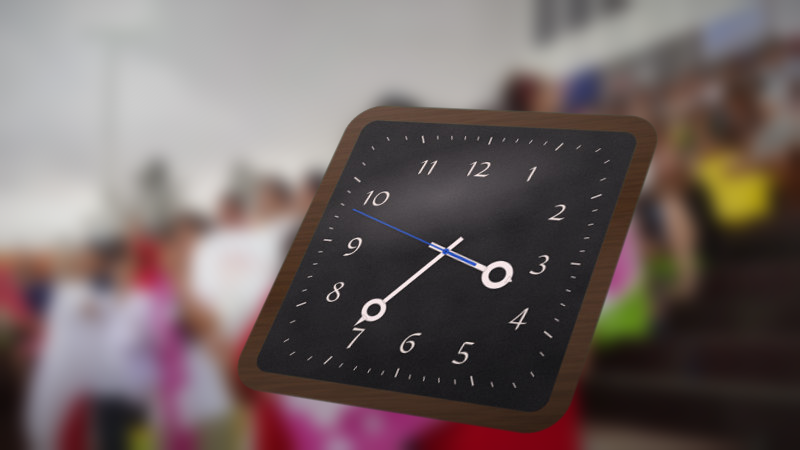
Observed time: 3:35:48
